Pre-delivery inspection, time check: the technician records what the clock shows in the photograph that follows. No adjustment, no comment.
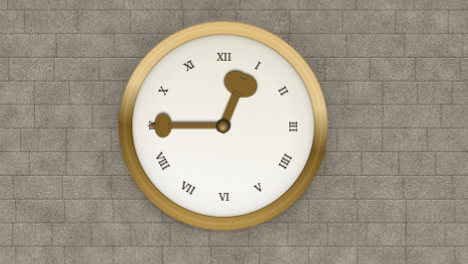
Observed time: 12:45
